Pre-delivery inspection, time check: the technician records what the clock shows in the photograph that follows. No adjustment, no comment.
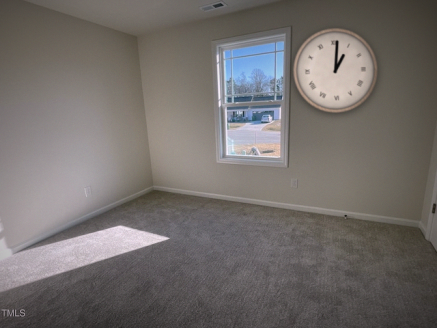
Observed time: 1:01
